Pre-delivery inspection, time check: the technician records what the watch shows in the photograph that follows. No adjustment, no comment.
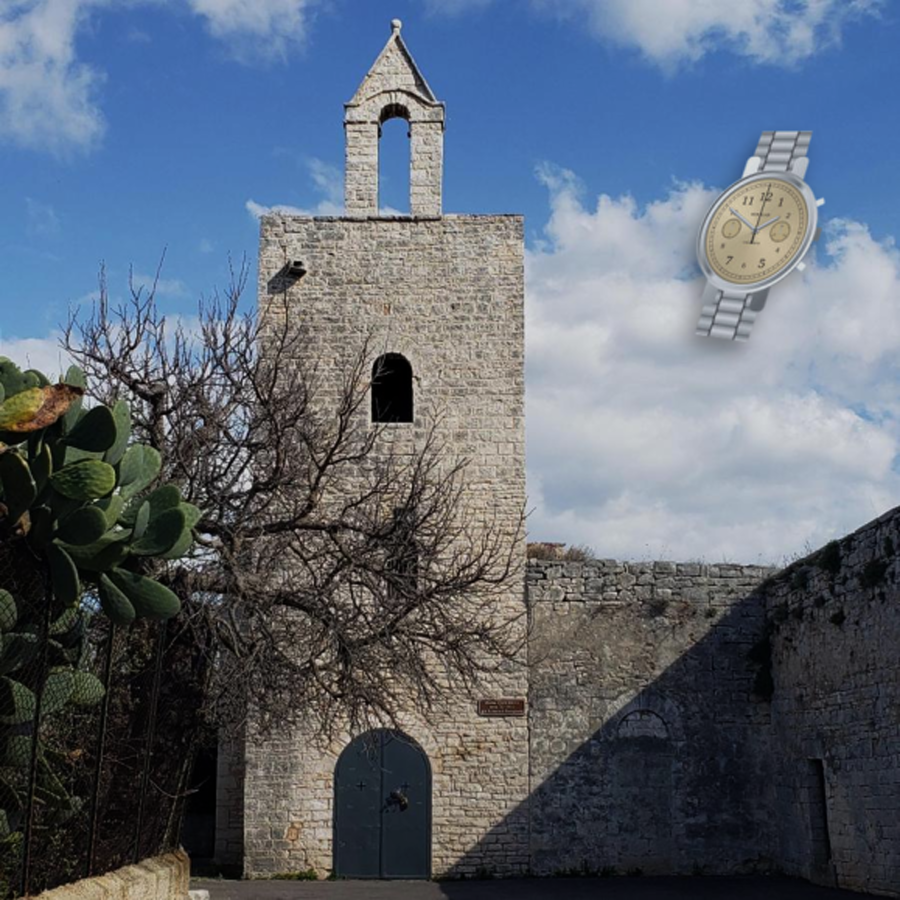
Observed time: 1:50
